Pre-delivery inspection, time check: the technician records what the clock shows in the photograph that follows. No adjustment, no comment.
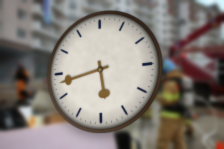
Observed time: 5:43
